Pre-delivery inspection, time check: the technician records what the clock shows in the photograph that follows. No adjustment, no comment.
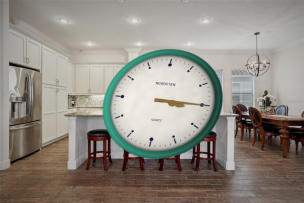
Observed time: 3:15
